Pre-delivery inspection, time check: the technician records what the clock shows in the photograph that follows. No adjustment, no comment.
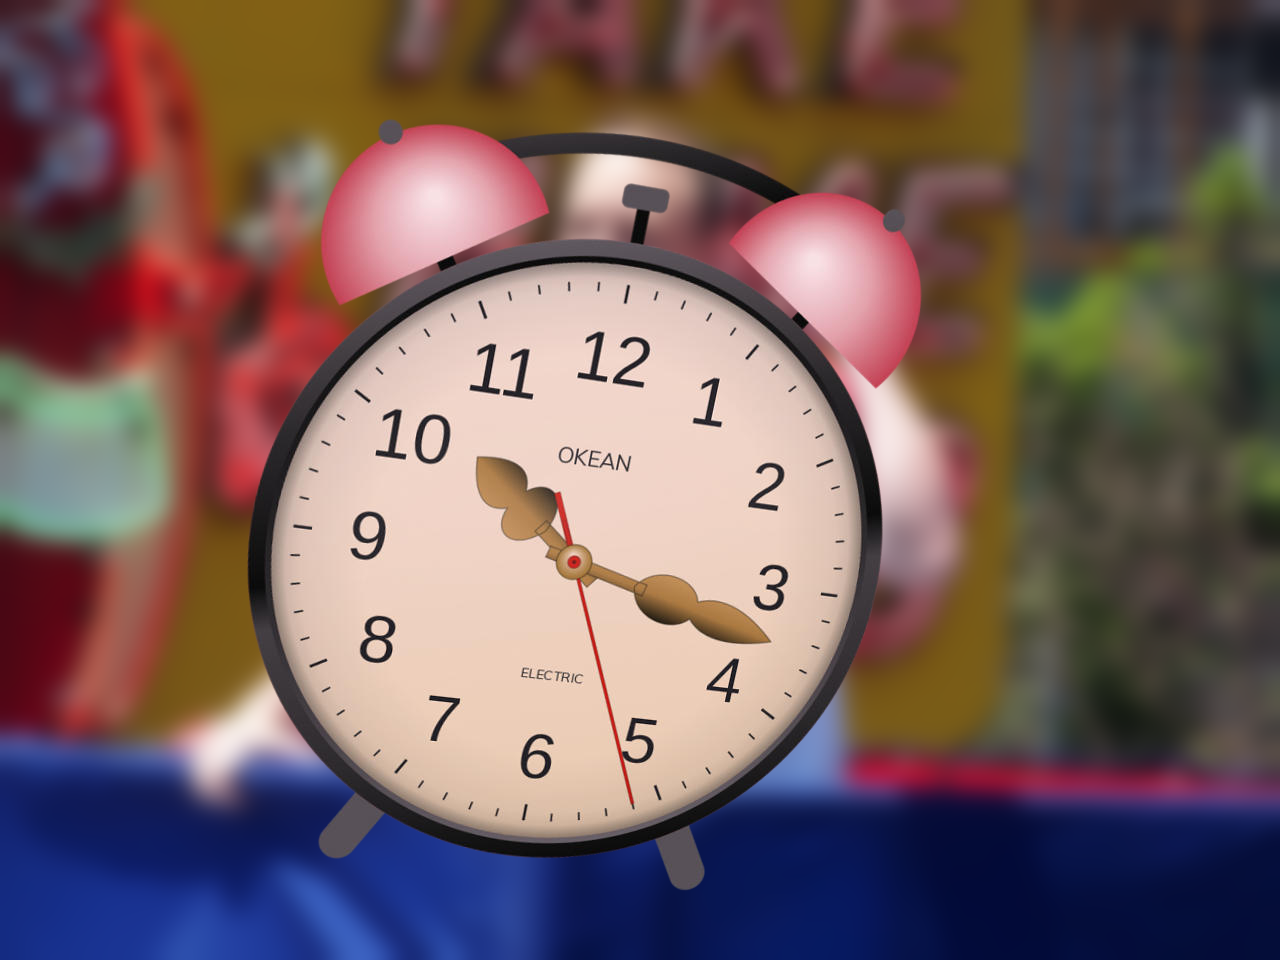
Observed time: 10:17:26
